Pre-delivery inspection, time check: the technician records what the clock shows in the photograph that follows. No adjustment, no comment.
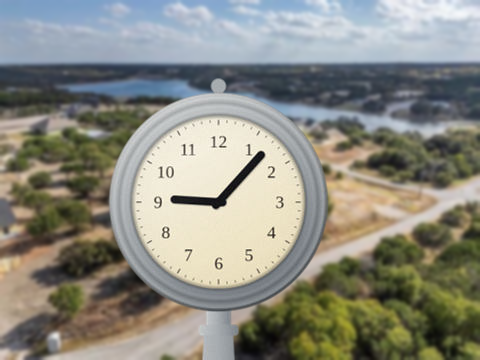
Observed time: 9:07
